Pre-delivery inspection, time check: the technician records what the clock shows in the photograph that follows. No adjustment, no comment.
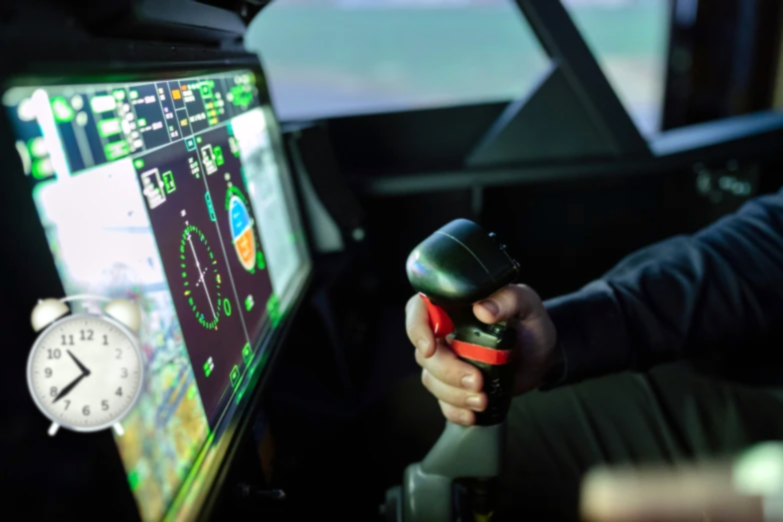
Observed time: 10:38
